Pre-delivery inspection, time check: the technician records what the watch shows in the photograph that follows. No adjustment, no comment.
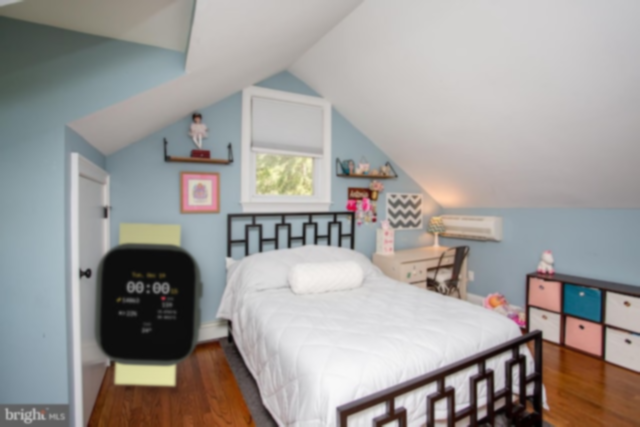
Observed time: 0:00
